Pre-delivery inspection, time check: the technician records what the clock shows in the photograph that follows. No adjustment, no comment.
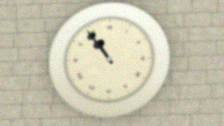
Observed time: 10:54
